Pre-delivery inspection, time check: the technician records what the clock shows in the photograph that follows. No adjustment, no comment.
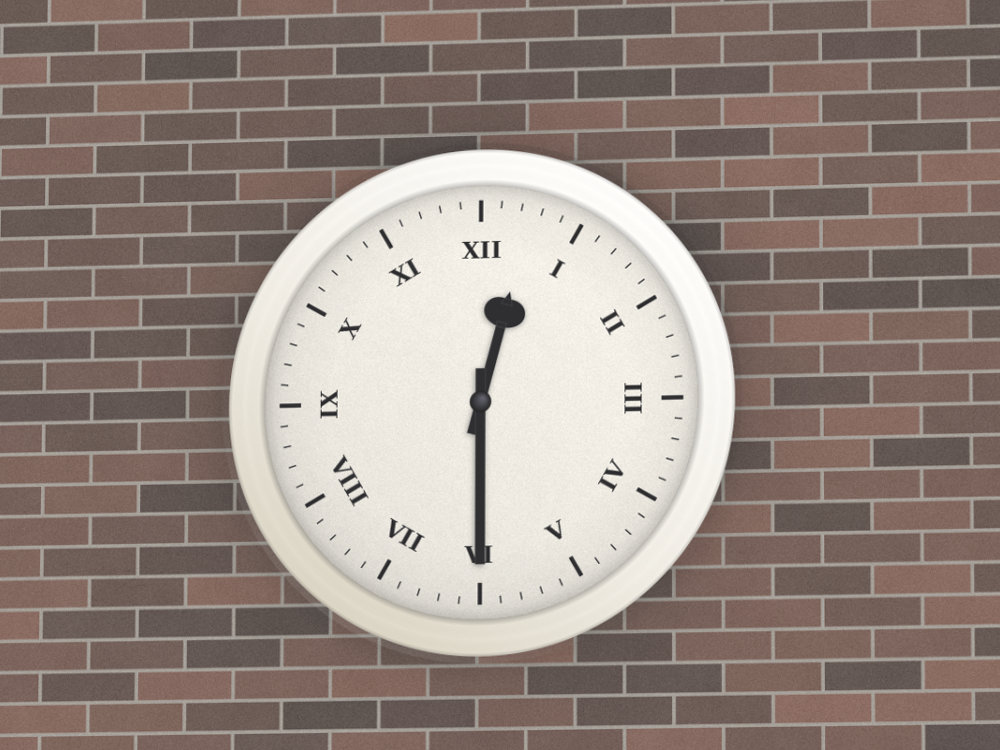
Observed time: 12:30
